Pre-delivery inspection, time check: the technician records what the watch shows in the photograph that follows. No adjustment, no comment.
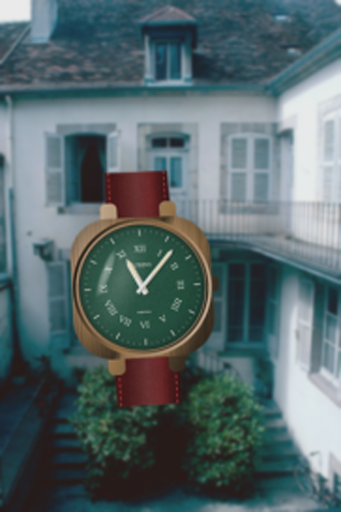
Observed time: 11:07
